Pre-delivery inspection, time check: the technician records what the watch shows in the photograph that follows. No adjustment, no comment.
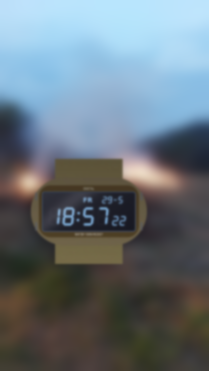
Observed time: 18:57
